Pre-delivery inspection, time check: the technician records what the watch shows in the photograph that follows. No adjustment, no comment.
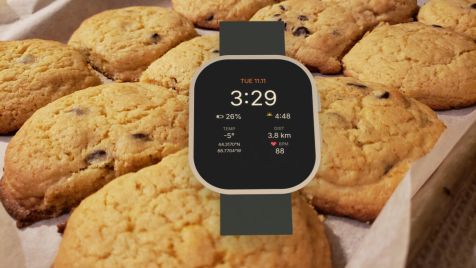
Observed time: 3:29
